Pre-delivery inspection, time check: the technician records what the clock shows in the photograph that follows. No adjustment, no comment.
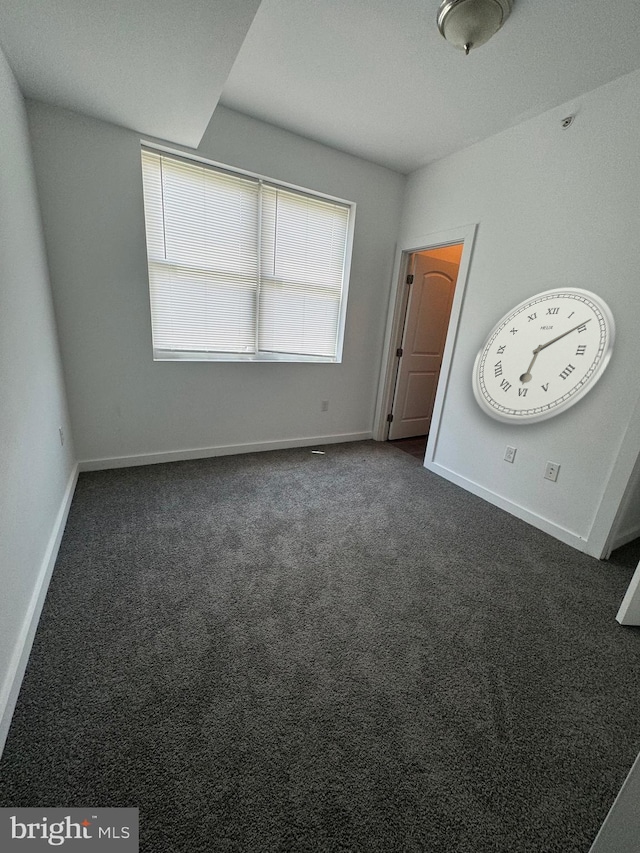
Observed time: 6:09
